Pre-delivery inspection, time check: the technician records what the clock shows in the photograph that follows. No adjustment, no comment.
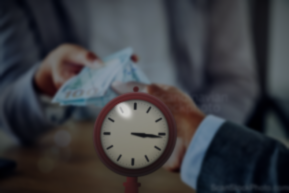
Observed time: 3:16
